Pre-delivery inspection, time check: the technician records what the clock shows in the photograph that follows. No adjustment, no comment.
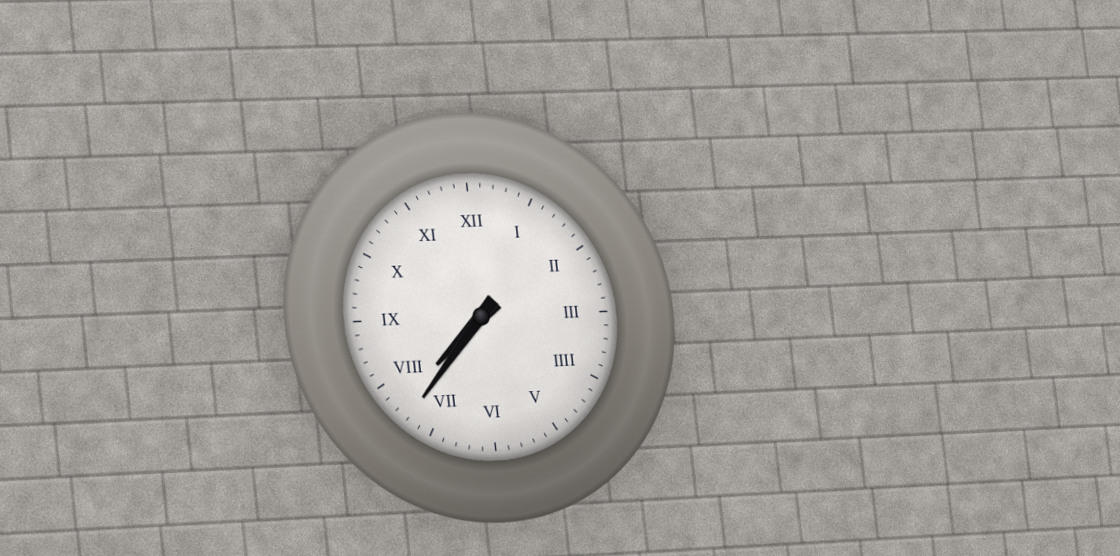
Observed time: 7:37
